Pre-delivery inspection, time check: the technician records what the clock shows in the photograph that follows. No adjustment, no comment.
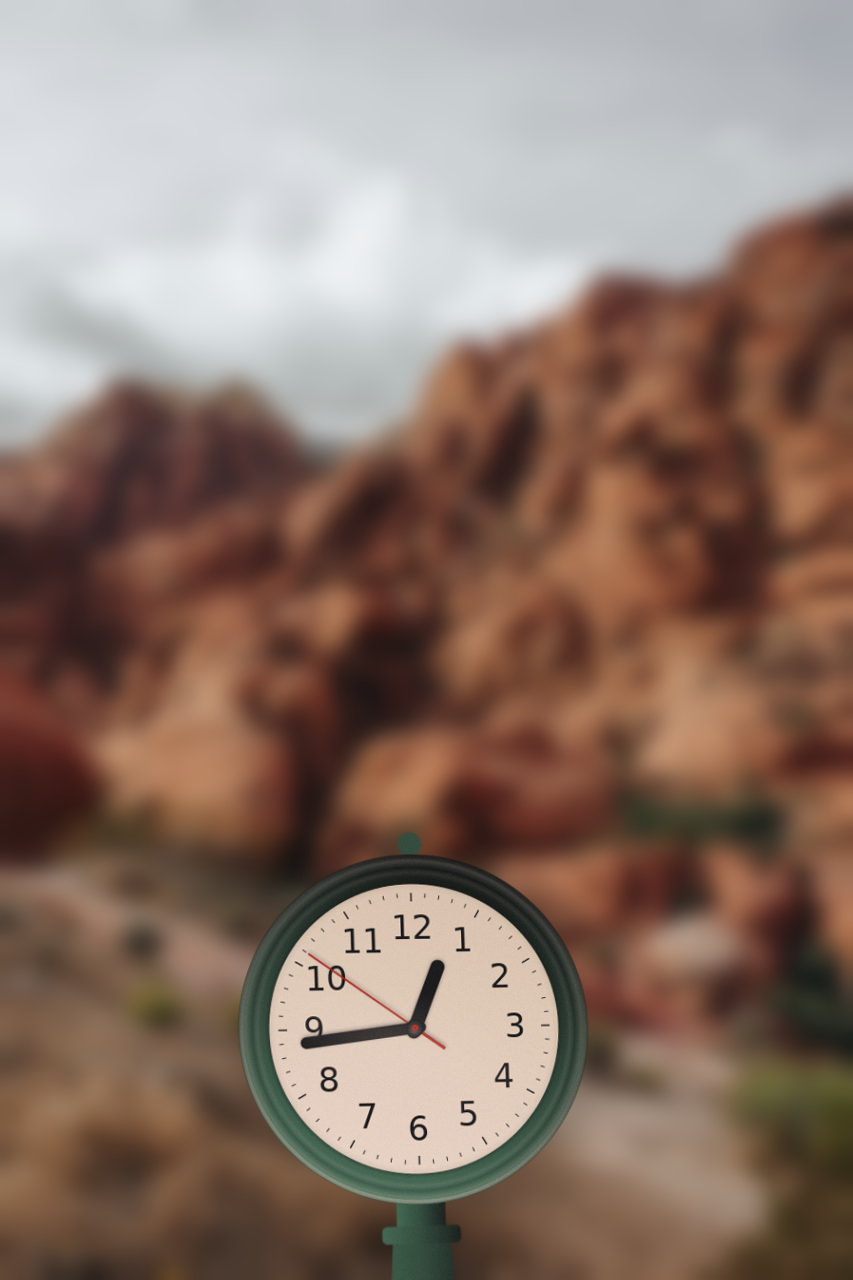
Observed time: 12:43:51
